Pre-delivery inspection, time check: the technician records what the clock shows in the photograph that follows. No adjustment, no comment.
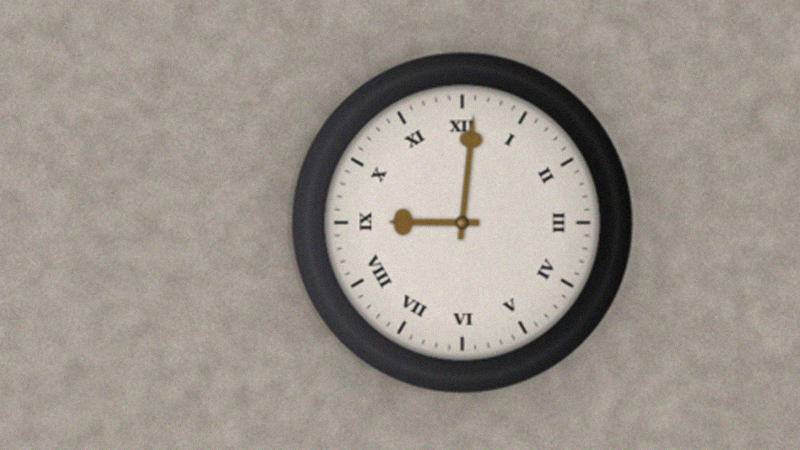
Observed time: 9:01
